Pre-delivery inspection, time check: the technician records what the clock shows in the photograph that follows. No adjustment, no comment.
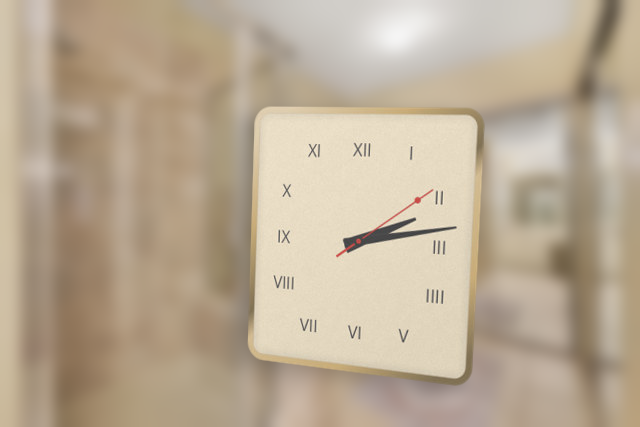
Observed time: 2:13:09
